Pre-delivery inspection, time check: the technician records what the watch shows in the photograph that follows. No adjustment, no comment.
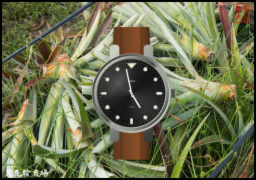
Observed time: 4:58
